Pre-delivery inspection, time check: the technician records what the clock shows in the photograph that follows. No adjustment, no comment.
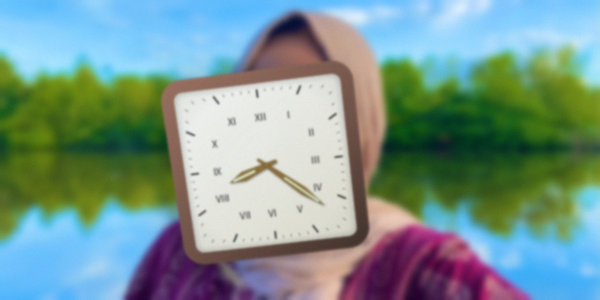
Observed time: 8:22
